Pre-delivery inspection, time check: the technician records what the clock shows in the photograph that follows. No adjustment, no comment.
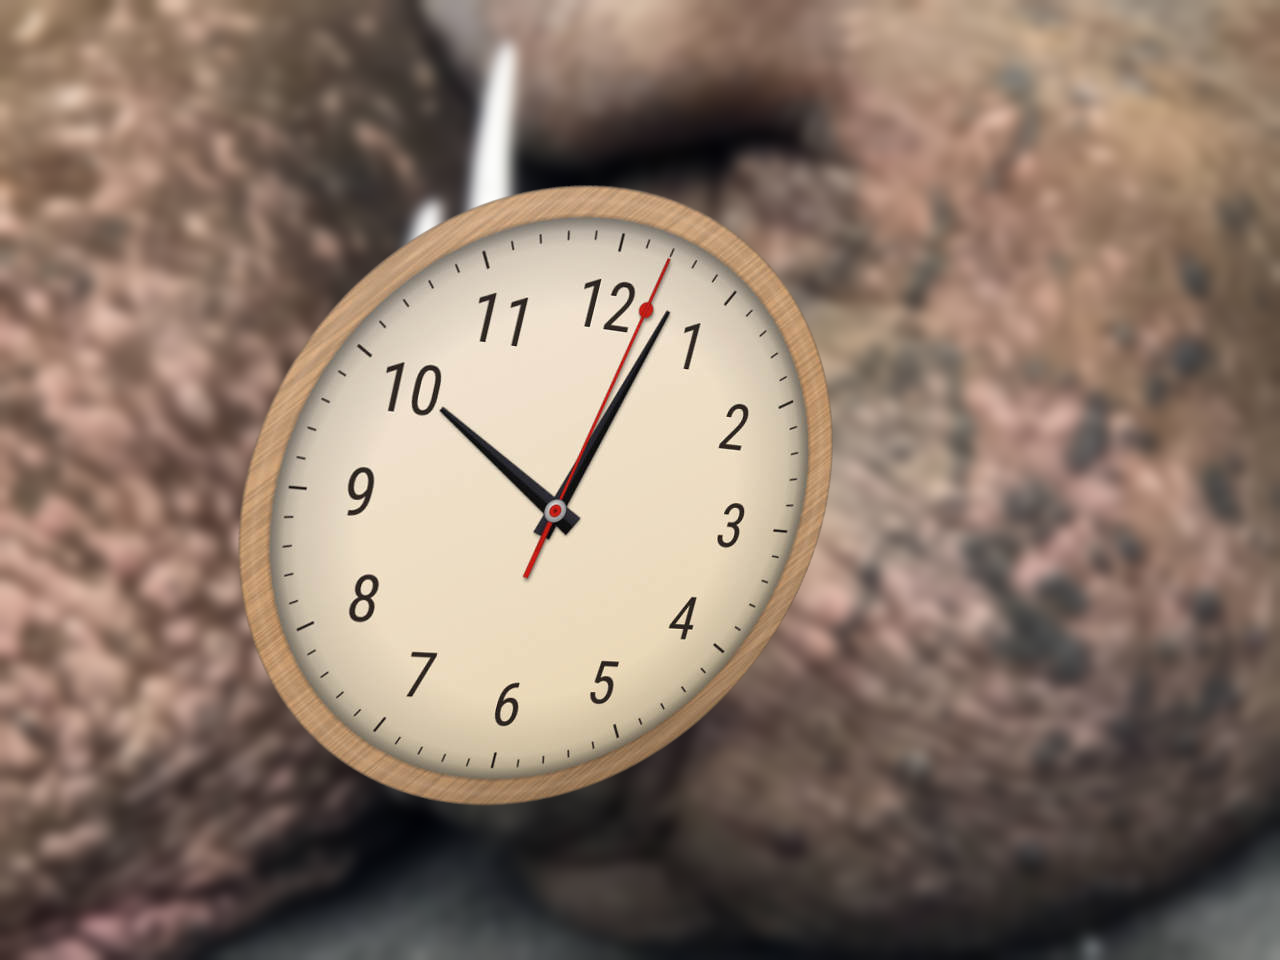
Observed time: 10:03:02
